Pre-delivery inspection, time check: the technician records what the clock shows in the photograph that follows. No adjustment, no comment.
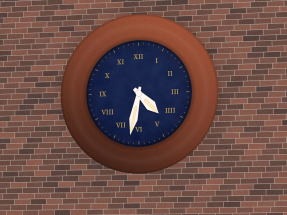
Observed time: 4:32
